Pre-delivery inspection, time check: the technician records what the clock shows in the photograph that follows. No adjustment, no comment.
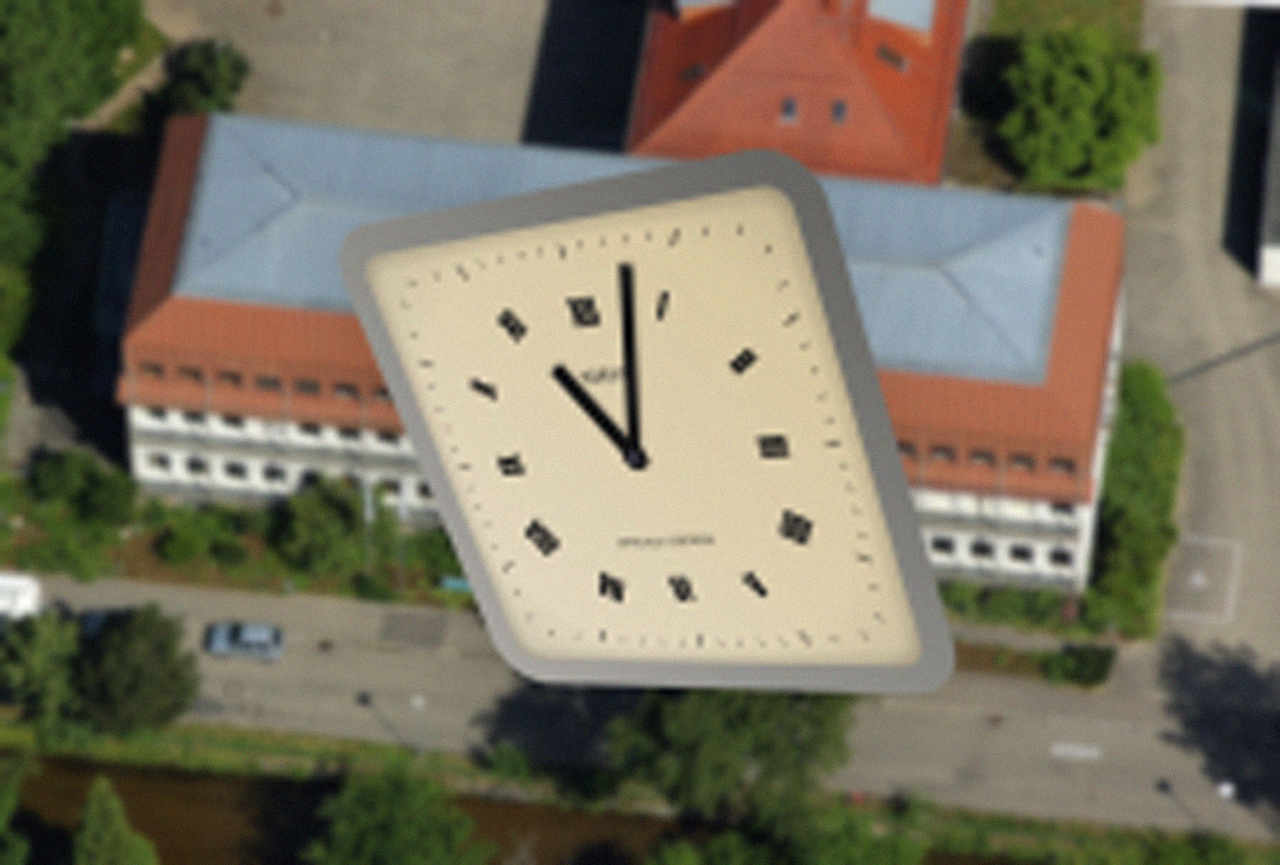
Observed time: 11:03
